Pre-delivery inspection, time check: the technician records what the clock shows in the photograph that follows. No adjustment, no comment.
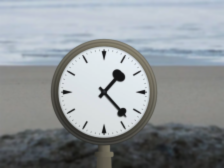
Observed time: 1:23
